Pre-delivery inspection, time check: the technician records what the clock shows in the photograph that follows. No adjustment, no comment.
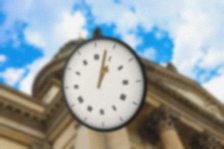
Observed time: 1:03
